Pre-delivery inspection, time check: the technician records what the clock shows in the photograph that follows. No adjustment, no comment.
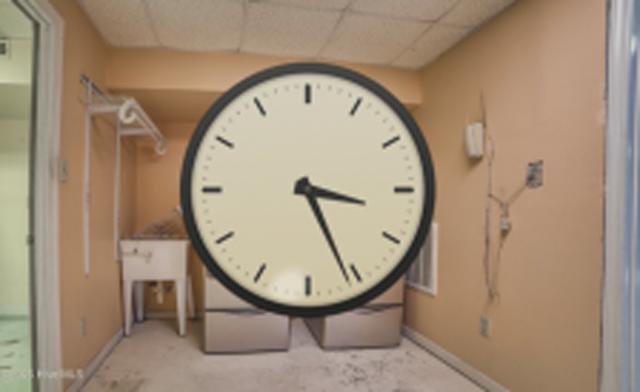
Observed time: 3:26
